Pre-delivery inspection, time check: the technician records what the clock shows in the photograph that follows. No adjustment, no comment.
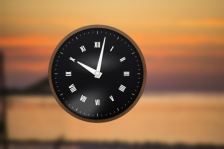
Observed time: 10:02
